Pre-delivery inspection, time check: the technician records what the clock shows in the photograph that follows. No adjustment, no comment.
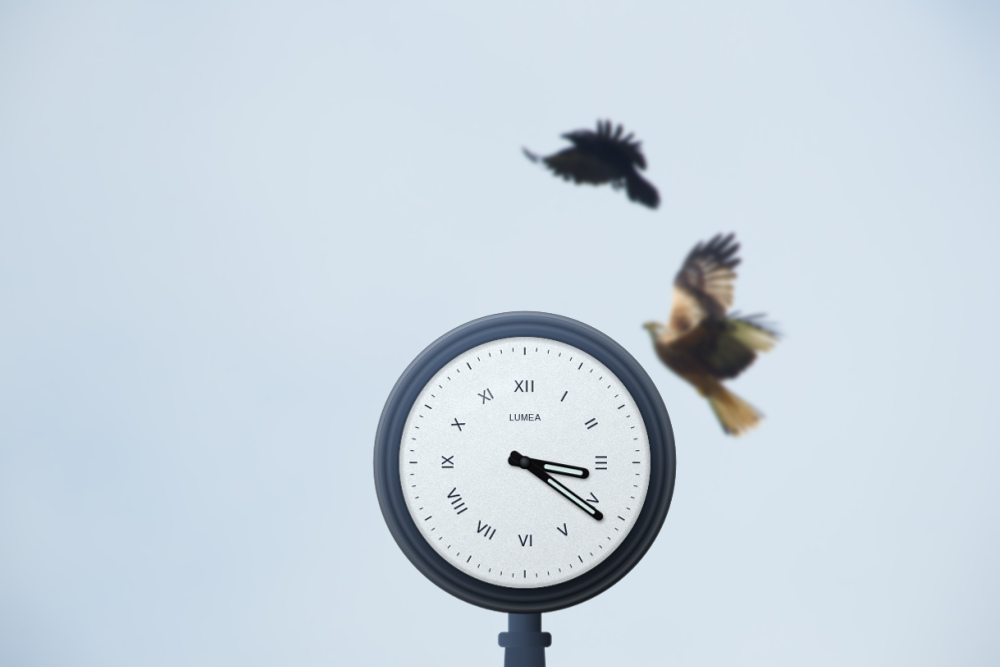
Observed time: 3:21
